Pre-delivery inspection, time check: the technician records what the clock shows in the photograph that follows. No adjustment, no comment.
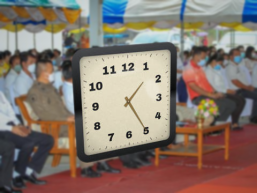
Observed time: 1:25
